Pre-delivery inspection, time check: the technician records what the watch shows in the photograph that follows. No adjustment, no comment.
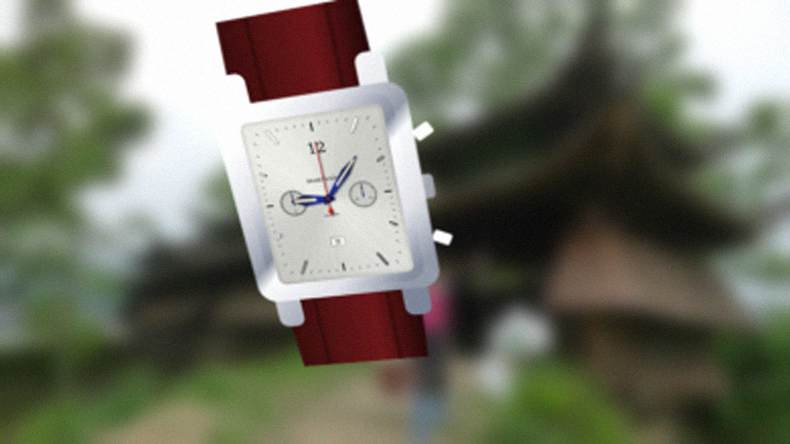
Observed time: 9:07
